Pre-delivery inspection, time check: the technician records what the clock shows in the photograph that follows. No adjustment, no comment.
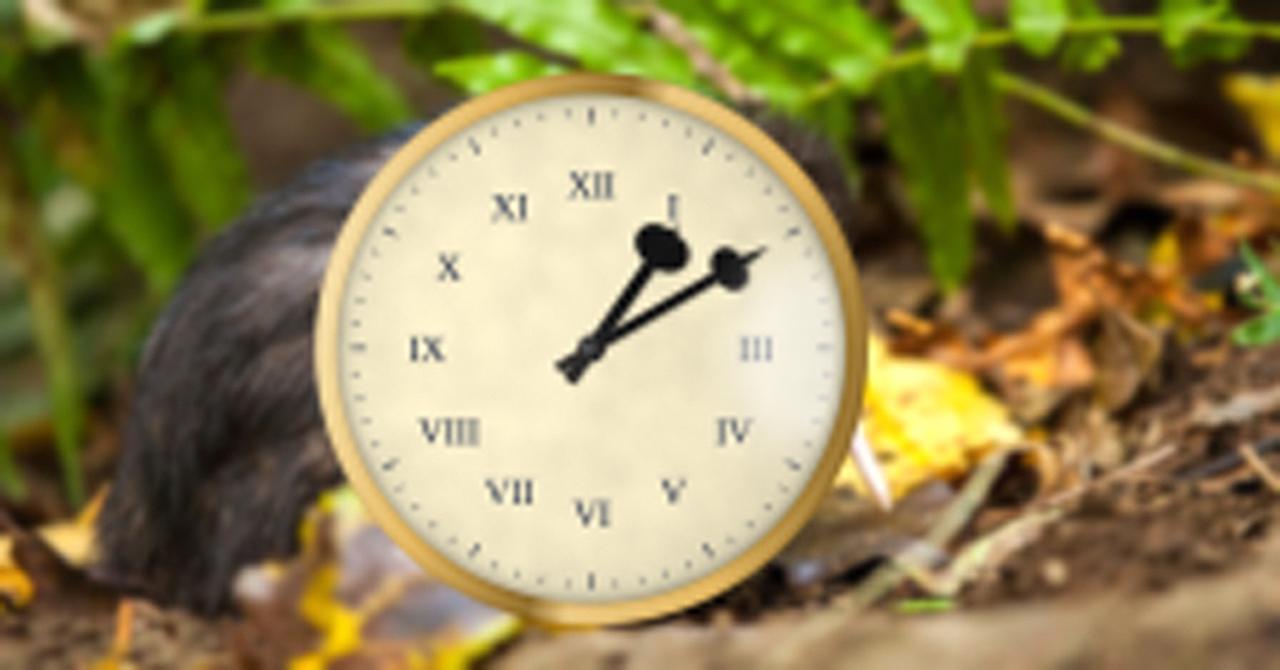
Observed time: 1:10
